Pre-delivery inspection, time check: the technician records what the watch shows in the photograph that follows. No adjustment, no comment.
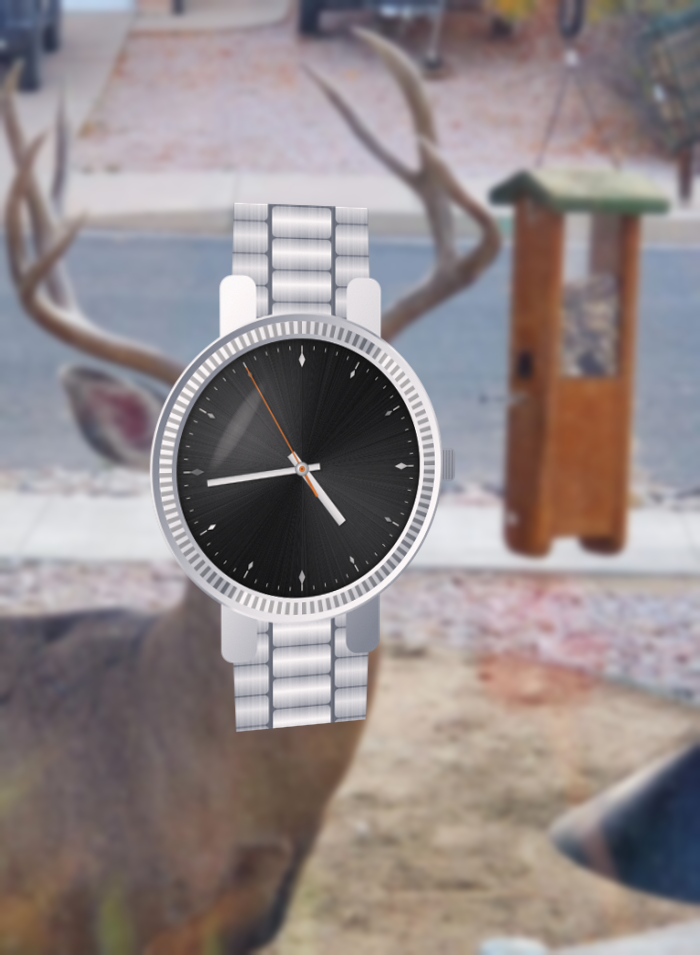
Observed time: 4:43:55
